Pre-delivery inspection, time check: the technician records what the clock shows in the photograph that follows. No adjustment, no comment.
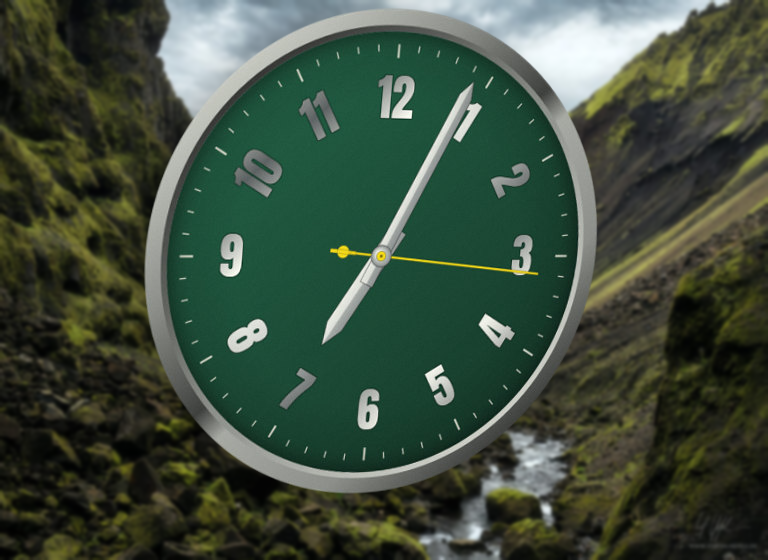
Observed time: 7:04:16
